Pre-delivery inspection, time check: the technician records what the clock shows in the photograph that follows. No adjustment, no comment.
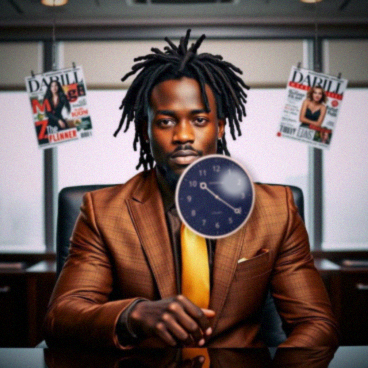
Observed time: 10:21
